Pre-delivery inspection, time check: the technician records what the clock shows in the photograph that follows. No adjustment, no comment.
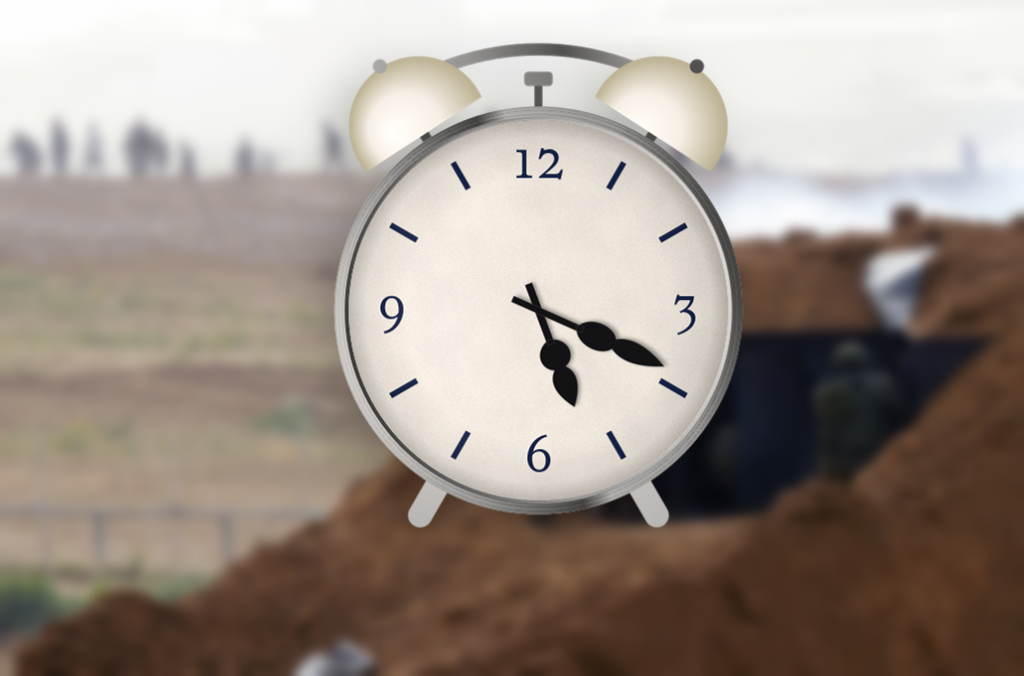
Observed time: 5:19
